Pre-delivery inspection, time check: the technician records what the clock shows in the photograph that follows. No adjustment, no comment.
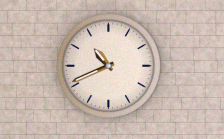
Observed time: 10:41
